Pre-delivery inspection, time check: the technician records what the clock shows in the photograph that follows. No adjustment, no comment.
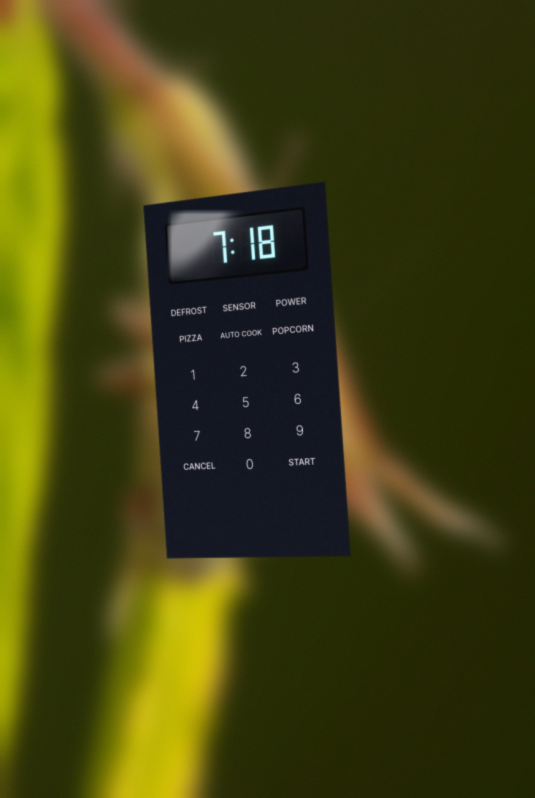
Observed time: 7:18
